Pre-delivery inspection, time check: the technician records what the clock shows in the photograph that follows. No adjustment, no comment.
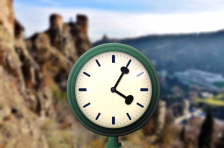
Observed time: 4:05
